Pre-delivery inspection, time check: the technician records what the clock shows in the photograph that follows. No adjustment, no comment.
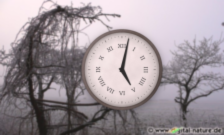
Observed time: 5:02
